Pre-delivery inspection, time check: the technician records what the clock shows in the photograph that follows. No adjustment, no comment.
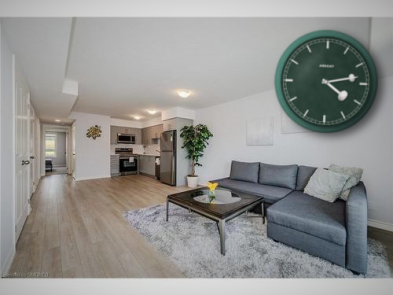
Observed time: 4:13
